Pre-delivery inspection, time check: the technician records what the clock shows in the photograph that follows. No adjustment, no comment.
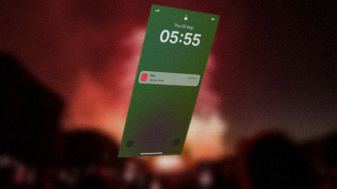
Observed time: 5:55
